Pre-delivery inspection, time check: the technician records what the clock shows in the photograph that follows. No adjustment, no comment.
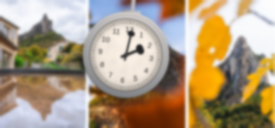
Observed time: 2:01
